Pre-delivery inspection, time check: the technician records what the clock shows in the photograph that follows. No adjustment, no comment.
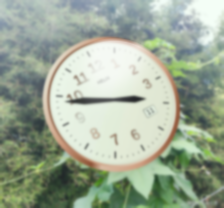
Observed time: 3:49
